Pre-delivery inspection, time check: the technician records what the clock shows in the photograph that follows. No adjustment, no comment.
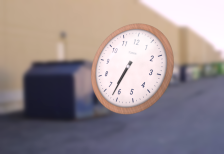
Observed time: 6:32
